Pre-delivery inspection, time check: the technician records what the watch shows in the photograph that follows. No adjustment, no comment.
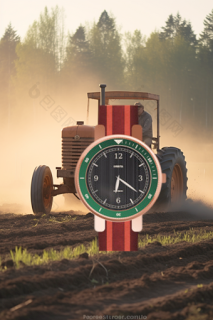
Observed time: 6:21
